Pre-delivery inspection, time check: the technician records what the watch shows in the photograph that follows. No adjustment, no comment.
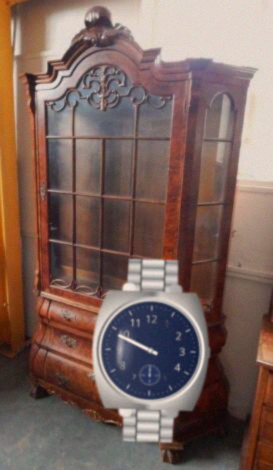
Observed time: 9:49
